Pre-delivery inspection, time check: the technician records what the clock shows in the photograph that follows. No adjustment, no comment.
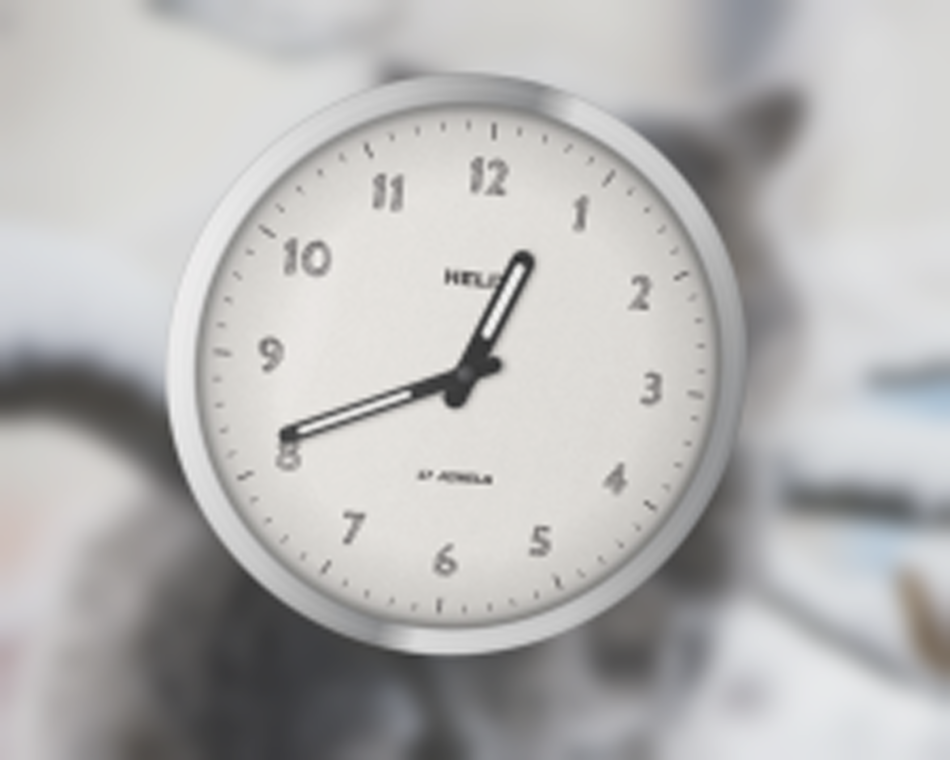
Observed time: 12:41
